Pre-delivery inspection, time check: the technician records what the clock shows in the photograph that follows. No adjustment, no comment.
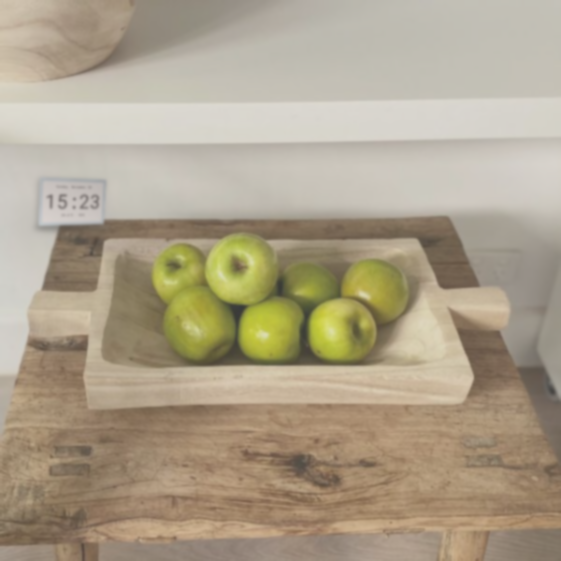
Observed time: 15:23
